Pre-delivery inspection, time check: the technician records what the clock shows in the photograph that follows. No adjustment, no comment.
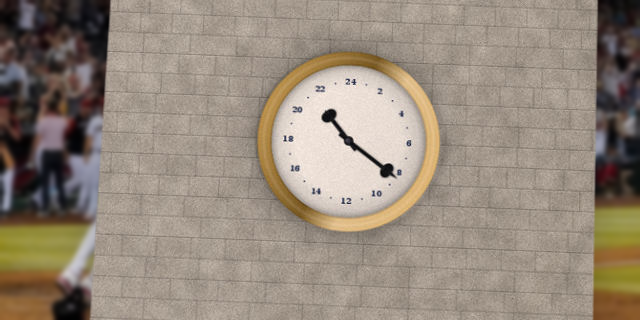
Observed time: 21:21
